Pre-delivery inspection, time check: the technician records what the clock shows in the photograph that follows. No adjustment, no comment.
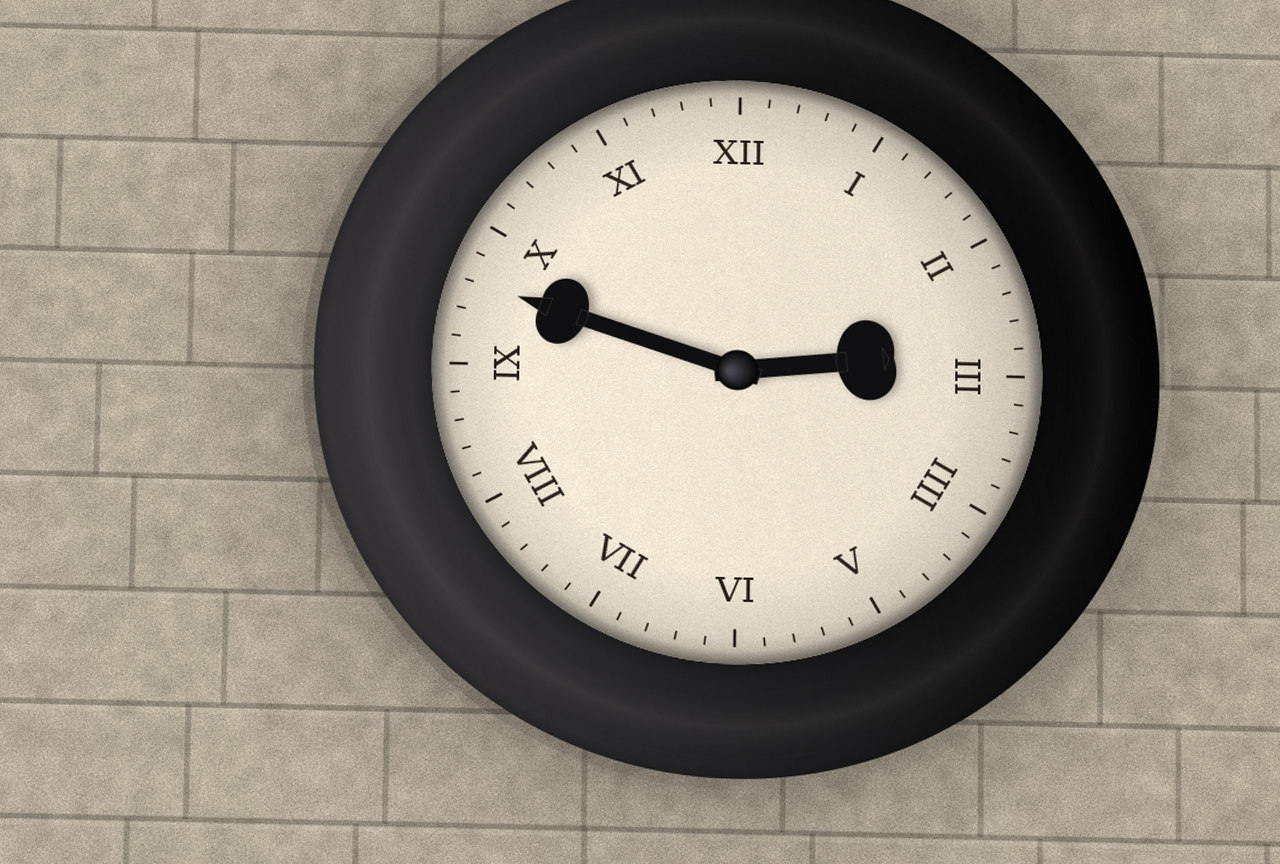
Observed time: 2:48
